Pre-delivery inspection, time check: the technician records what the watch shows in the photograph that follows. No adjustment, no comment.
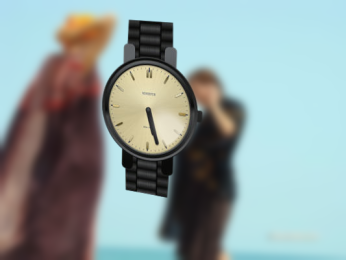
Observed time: 5:27
